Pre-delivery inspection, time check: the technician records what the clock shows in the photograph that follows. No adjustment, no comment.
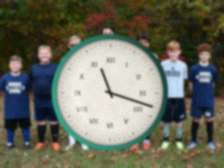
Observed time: 11:18
